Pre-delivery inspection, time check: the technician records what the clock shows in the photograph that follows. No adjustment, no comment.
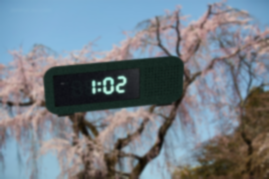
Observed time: 1:02
